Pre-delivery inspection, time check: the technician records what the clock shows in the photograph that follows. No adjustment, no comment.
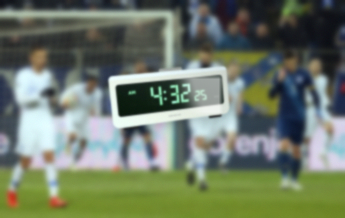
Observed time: 4:32
